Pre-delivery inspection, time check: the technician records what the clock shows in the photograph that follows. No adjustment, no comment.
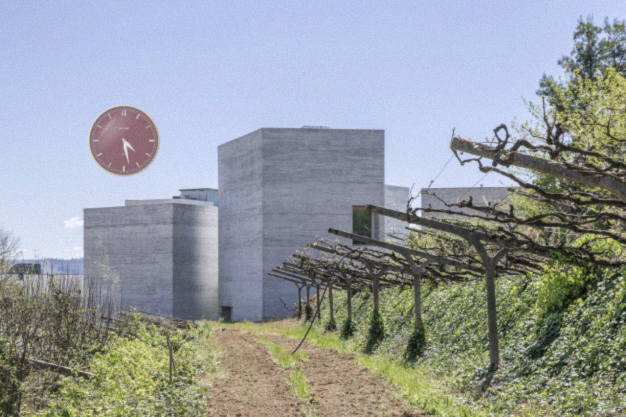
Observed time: 4:28
